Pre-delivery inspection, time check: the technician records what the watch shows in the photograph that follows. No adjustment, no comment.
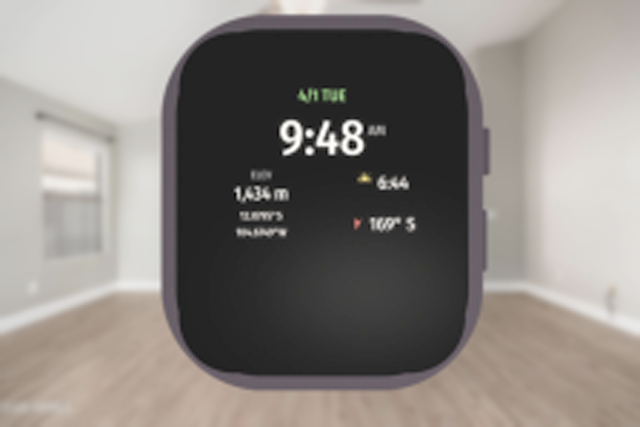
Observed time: 9:48
